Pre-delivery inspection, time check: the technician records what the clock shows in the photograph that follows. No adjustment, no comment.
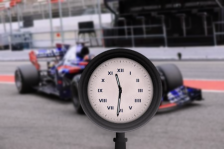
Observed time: 11:31
